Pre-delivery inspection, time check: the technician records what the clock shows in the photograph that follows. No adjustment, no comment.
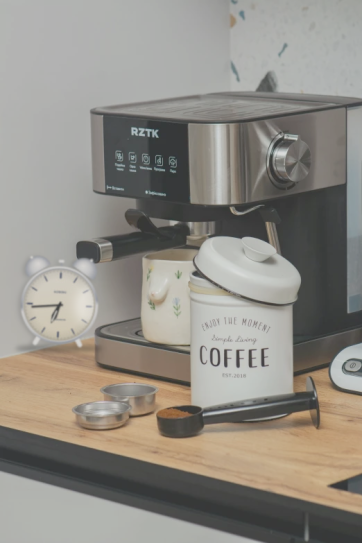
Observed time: 6:44
